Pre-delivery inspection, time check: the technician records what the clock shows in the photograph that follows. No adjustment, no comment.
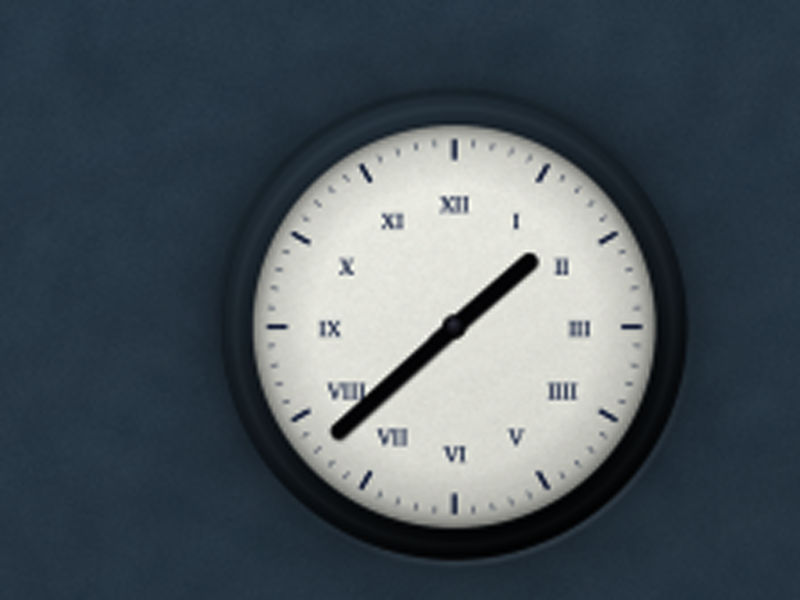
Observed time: 1:38
